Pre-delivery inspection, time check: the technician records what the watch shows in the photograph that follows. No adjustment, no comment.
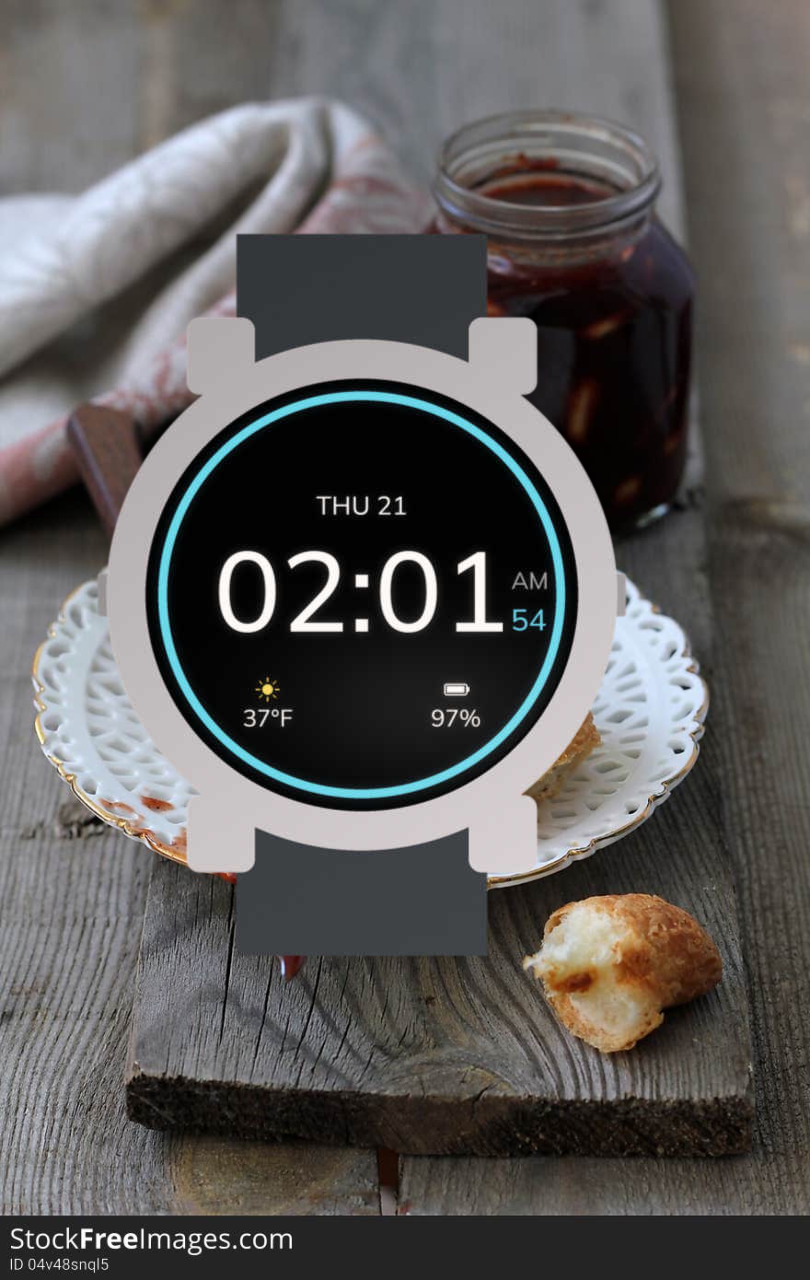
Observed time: 2:01:54
